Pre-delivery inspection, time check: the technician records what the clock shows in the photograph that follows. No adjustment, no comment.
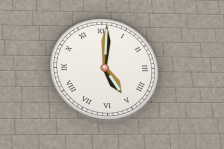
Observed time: 5:01
